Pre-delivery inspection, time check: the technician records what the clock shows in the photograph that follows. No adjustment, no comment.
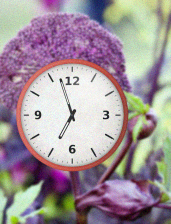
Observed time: 6:57
